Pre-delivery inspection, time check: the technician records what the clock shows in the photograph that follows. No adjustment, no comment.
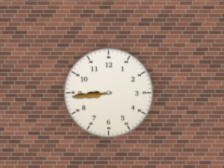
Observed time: 8:44
